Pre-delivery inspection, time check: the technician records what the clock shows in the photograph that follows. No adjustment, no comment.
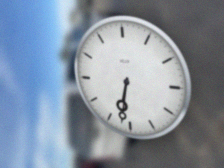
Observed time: 6:32
